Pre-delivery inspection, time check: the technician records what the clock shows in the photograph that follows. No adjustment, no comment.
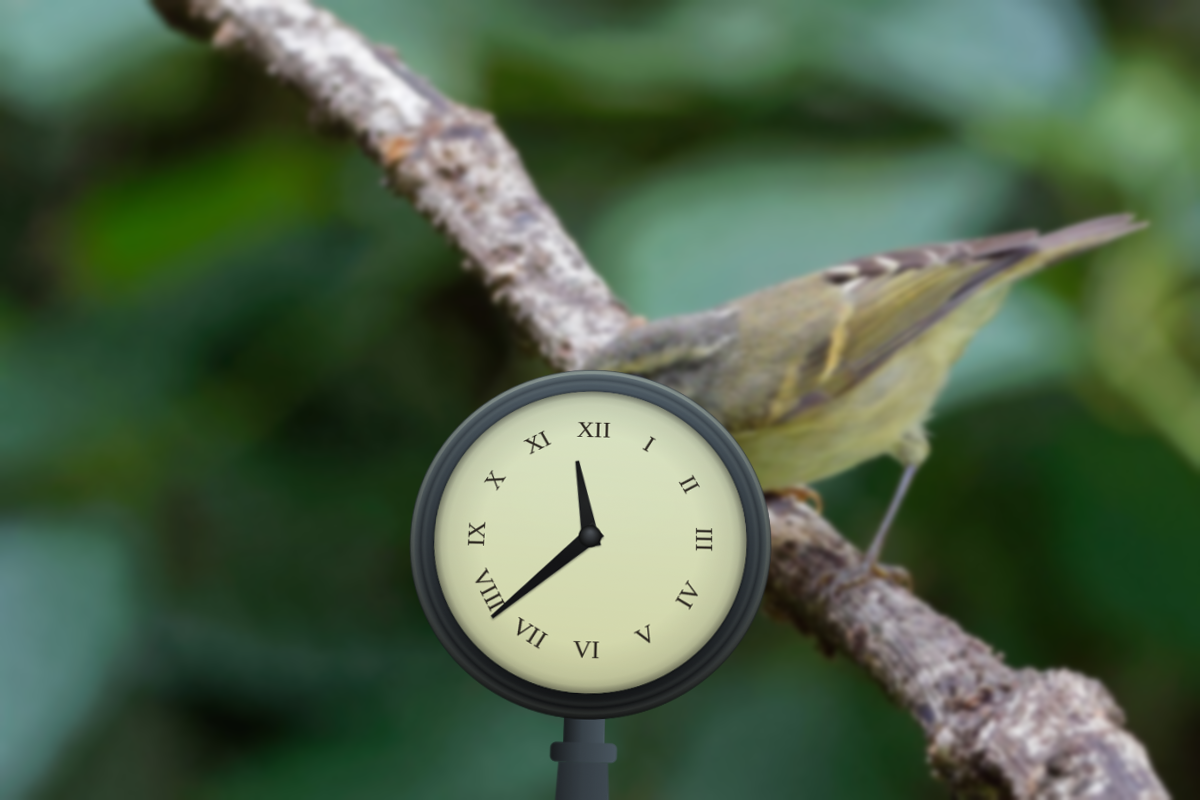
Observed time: 11:38
